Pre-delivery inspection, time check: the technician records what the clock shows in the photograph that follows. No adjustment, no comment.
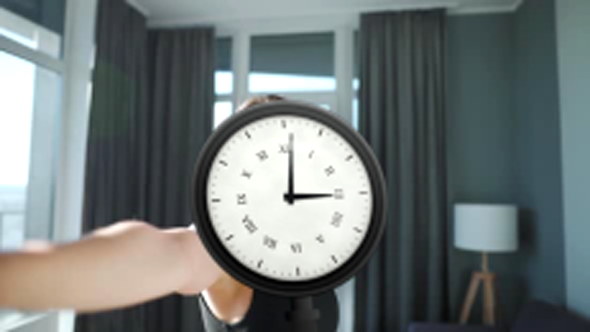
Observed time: 3:01
